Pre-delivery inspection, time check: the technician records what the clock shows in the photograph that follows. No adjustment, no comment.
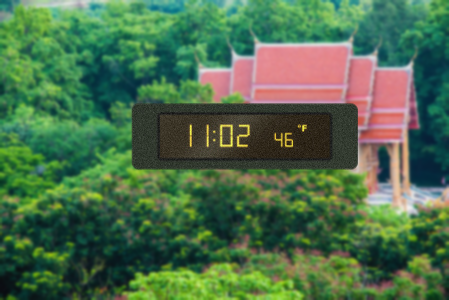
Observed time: 11:02
